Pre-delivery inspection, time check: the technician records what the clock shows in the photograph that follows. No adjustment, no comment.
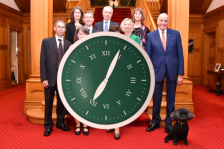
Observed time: 7:04
